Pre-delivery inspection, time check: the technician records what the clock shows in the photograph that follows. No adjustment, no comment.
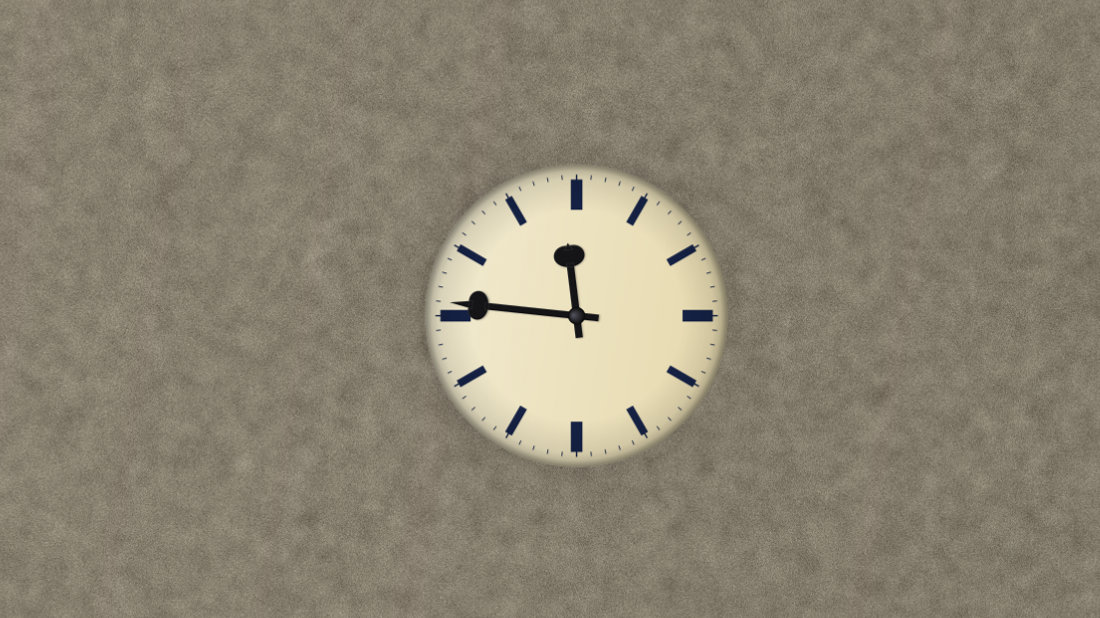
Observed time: 11:46
